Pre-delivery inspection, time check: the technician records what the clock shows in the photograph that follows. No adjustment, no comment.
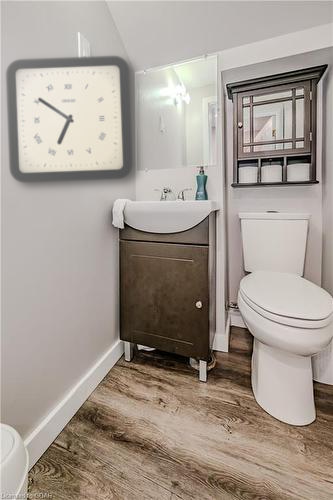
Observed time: 6:51
